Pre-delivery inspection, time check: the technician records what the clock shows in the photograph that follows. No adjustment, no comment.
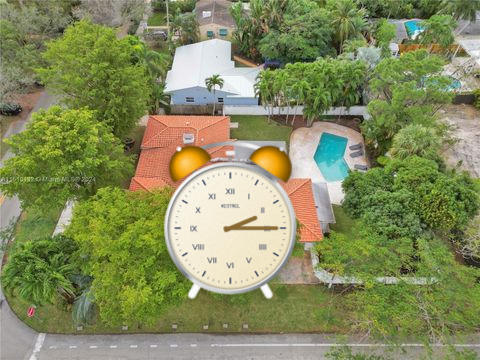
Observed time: 2:15
